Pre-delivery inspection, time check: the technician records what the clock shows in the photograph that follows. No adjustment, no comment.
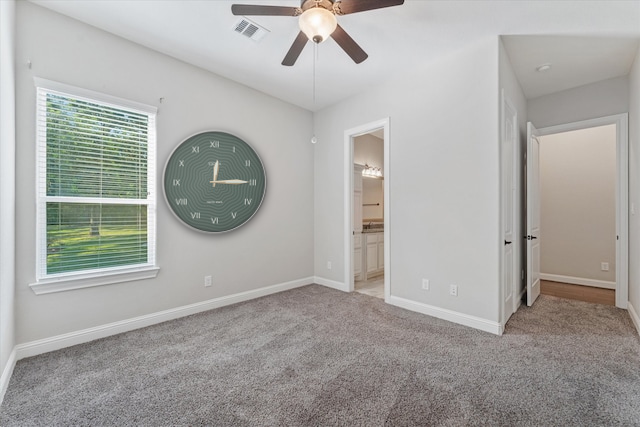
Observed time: 12:15
